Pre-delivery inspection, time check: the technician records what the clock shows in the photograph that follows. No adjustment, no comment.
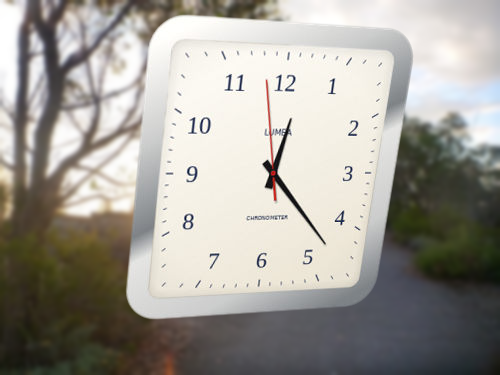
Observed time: 12:22:58
